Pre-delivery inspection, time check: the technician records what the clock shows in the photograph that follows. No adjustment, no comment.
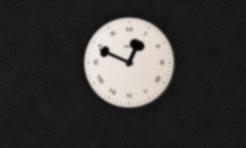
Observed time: 12:49
